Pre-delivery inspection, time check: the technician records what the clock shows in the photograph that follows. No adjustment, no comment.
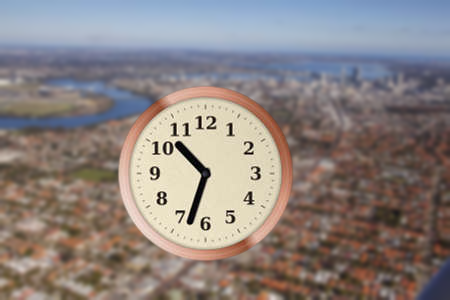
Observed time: 10:33
